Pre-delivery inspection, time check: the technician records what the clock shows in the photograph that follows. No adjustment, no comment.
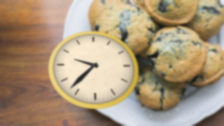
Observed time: 9:37
